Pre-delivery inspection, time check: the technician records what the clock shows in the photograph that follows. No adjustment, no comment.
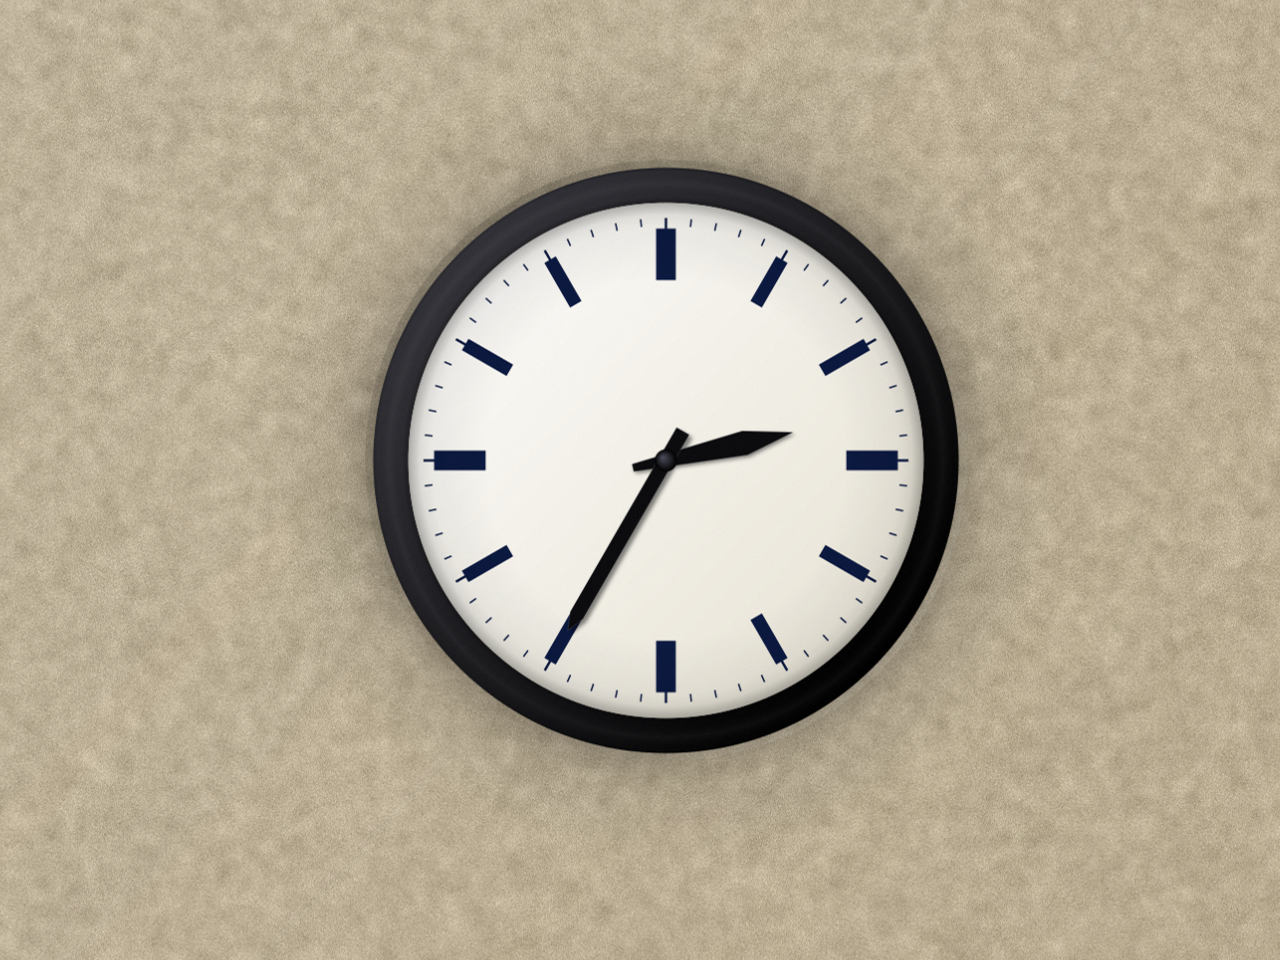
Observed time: 2:35
